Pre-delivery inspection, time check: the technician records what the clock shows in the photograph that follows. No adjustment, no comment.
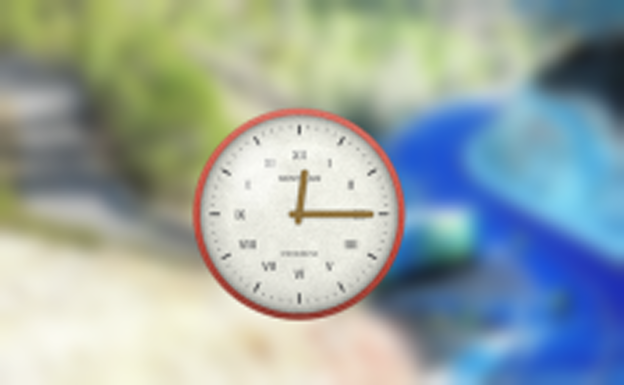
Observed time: 12:15
